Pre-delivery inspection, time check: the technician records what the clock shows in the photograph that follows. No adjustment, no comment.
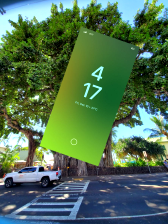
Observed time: 4:17
